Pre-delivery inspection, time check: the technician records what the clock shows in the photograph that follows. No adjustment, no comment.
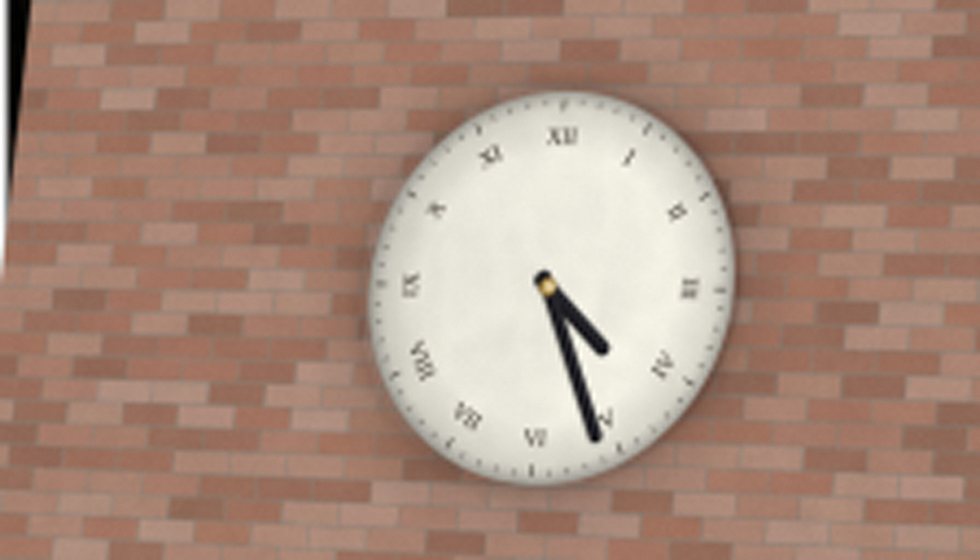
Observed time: 4:26
